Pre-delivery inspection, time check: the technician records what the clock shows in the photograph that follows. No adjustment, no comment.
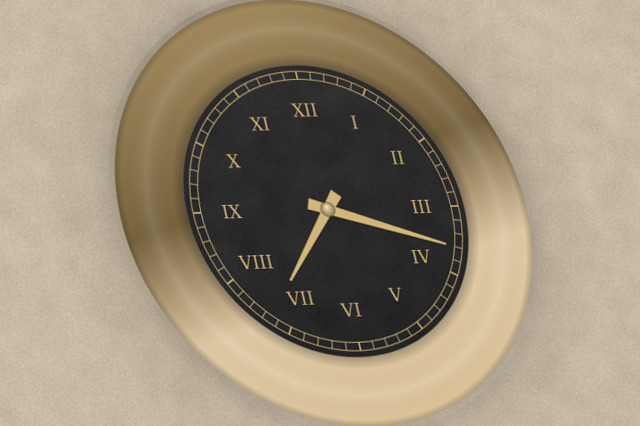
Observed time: 7:18
